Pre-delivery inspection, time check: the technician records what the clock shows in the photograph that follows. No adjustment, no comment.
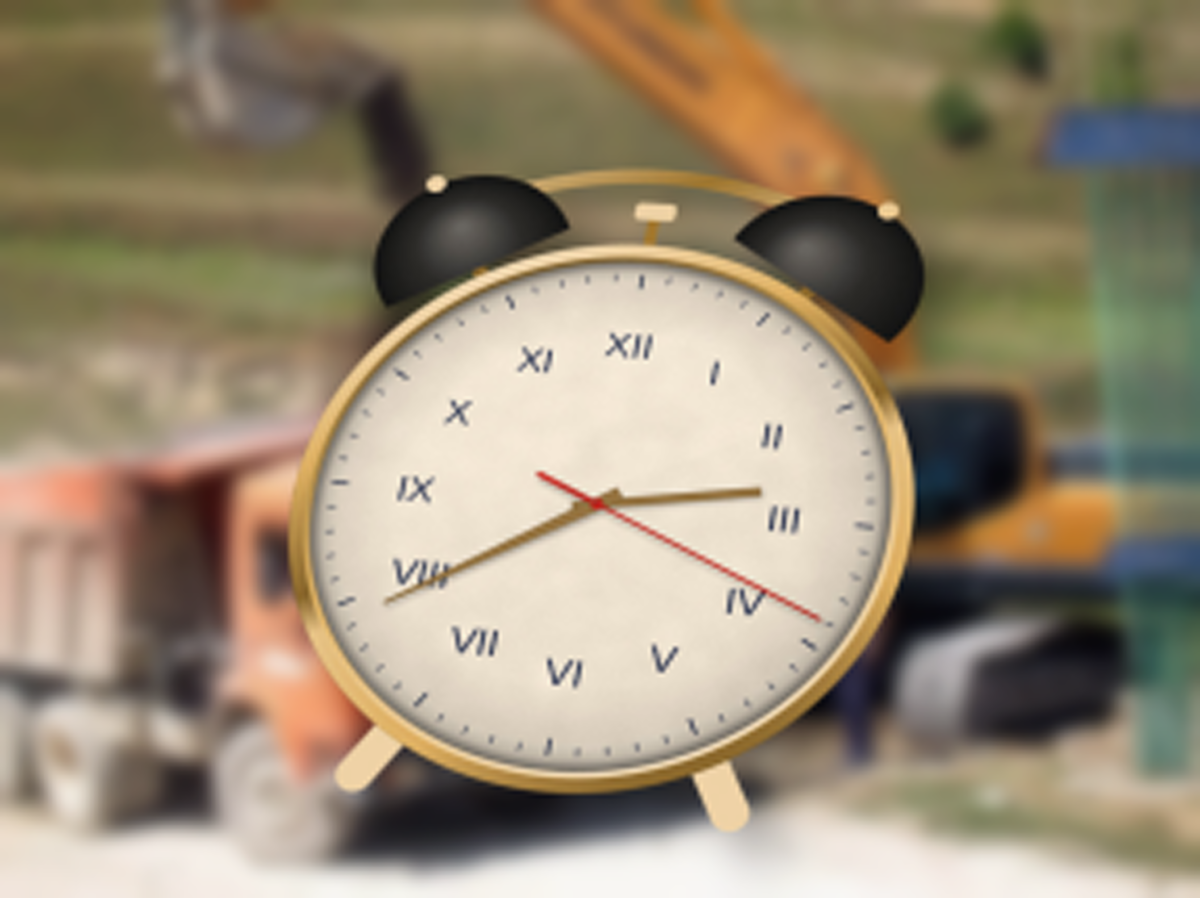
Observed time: 2:39:19
